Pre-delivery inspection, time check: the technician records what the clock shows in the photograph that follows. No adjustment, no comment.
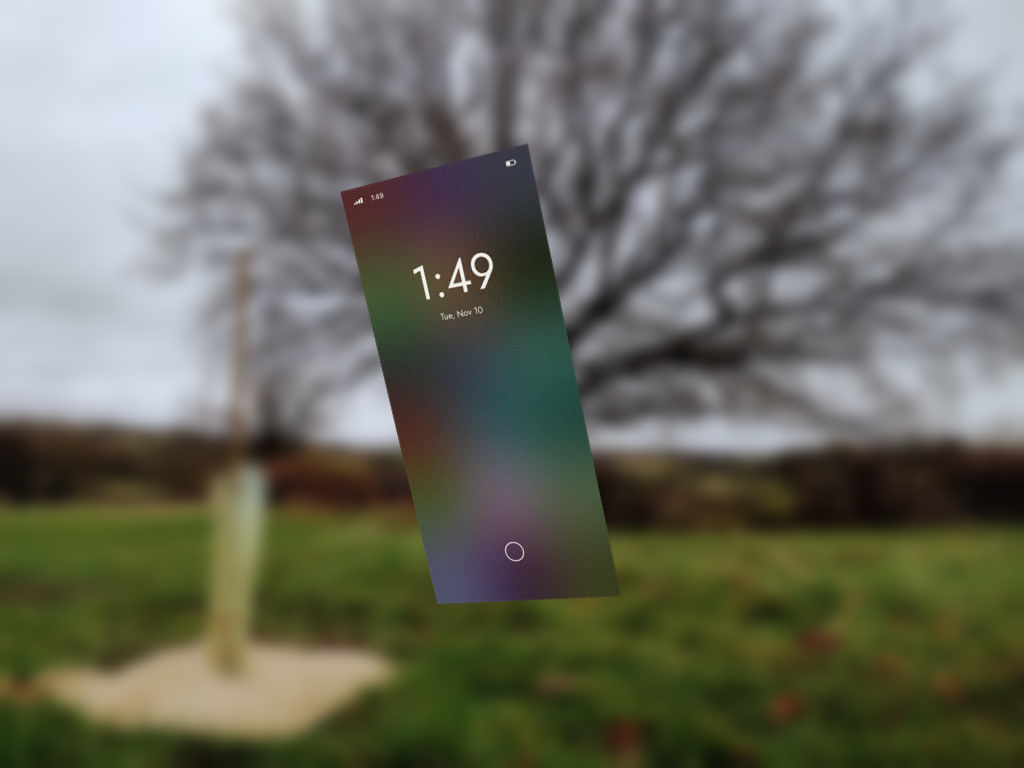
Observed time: 1:49
